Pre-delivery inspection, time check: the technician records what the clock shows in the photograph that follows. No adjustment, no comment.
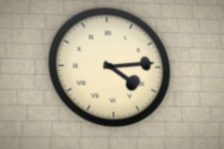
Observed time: 4:14
